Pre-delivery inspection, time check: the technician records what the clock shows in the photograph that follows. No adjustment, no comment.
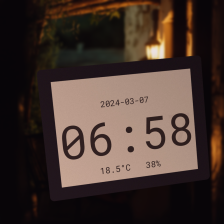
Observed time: 6:58
